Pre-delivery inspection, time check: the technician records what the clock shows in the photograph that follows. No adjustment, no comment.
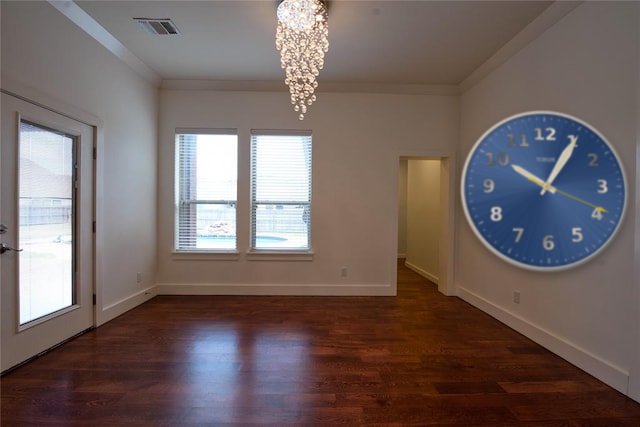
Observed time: 10:05:19
